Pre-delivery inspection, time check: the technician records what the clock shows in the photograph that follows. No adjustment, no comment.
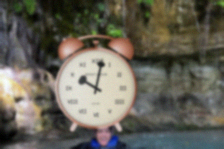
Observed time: 10:02
